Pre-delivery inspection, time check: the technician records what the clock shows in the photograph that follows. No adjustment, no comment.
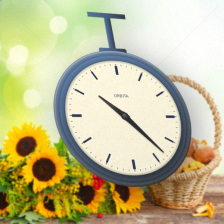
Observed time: 10:23
